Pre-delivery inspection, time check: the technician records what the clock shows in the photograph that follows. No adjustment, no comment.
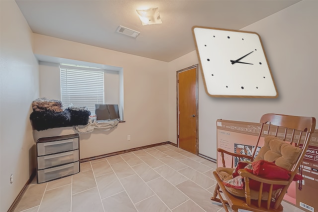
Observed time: 3:10
